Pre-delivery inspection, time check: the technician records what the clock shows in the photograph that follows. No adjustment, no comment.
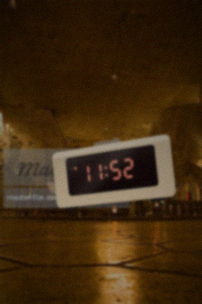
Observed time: 11:52
